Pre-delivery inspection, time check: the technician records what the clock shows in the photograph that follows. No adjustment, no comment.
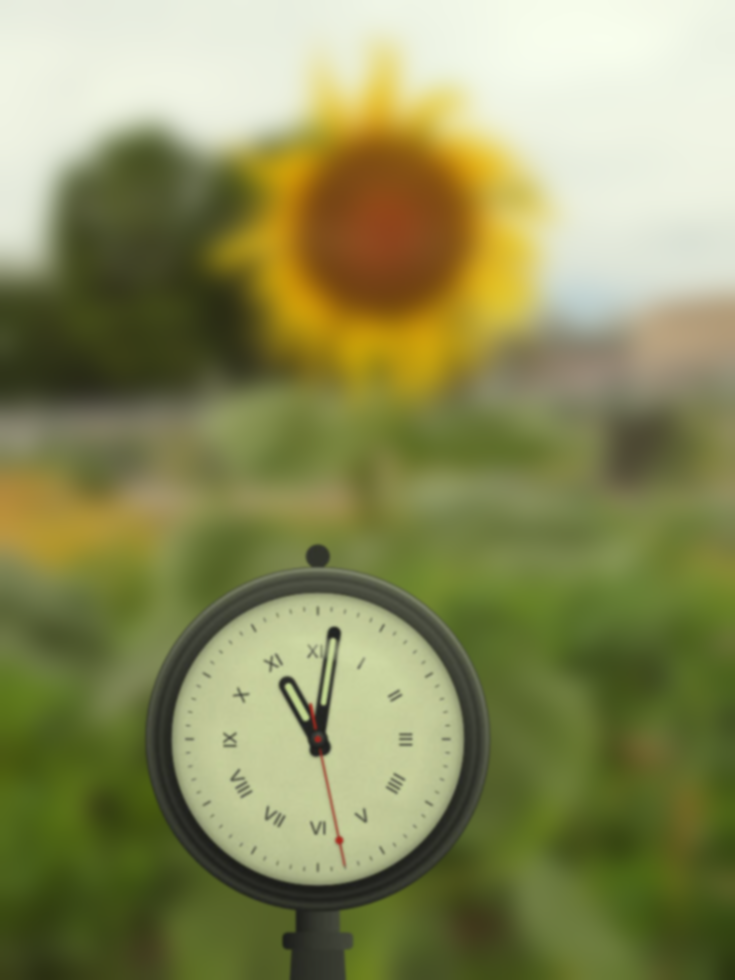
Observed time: 11:01:28
